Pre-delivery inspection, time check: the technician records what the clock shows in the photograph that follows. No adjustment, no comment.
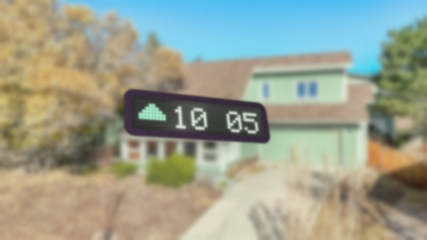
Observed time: 10:05
